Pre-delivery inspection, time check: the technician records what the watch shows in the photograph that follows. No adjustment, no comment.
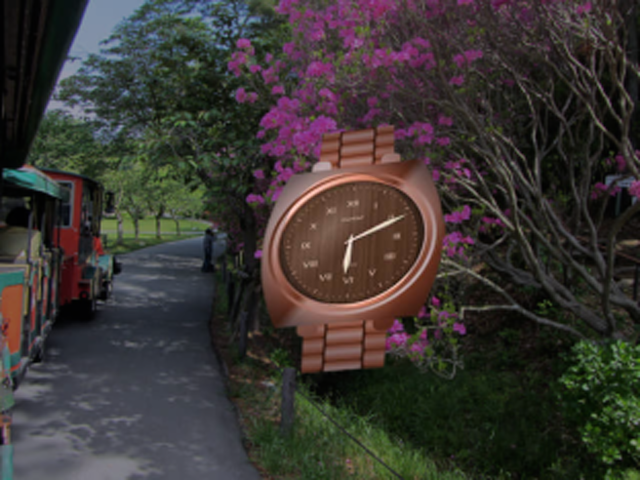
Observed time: 6:11
